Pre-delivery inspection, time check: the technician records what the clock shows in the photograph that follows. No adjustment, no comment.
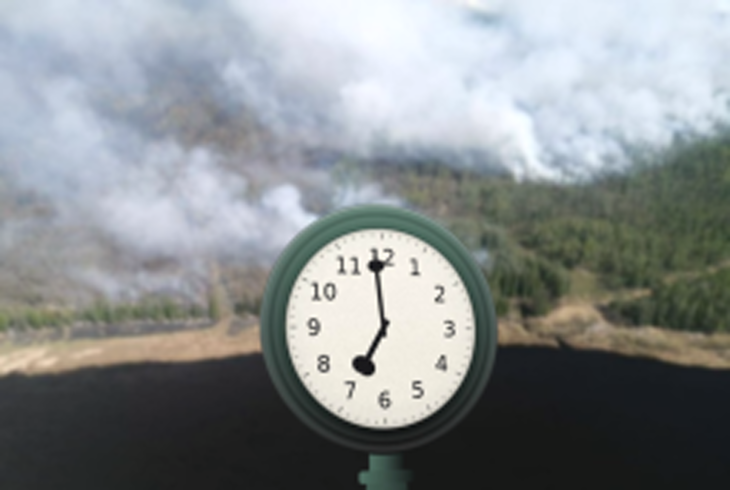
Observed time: 6:59
